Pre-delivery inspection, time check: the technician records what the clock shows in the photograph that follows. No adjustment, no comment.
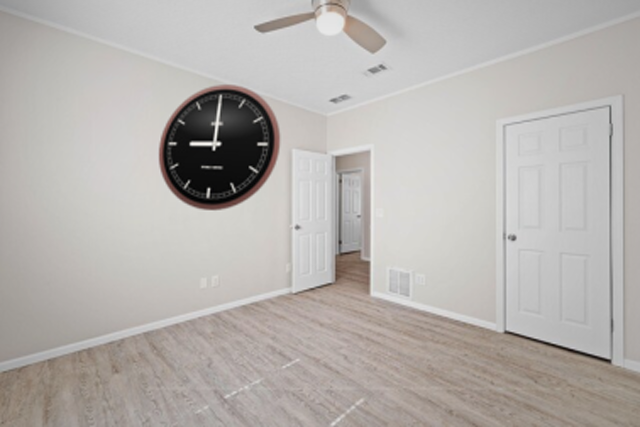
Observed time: 9:00
